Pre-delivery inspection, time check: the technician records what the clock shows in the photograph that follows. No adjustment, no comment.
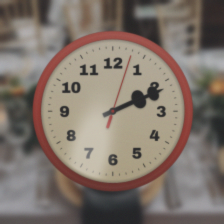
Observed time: 2:11:03
